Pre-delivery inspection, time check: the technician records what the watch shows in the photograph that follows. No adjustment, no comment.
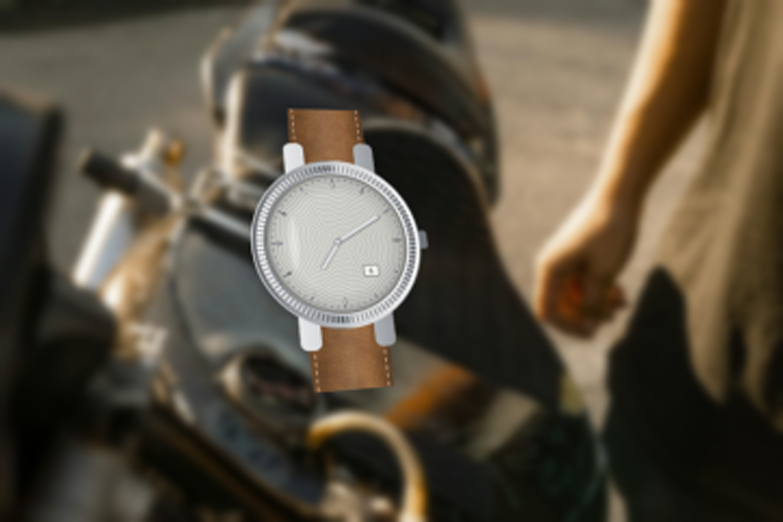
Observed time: 7:10
